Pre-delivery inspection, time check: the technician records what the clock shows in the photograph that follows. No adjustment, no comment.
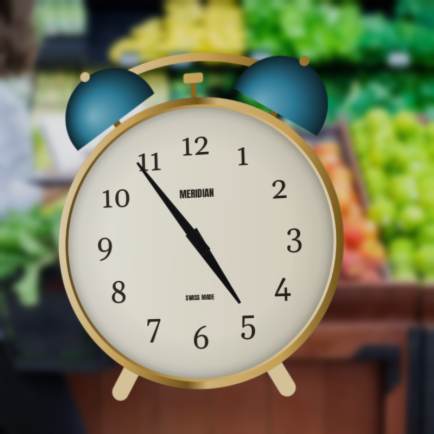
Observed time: 4:54
